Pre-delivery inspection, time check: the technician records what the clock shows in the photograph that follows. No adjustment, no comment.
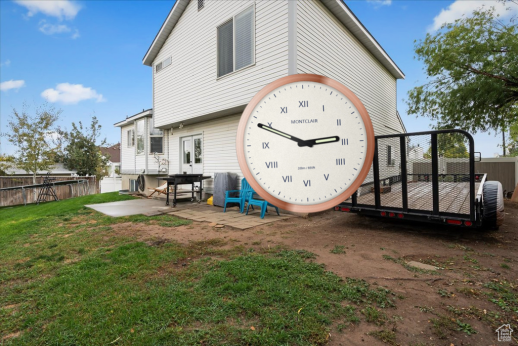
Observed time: 2:49
